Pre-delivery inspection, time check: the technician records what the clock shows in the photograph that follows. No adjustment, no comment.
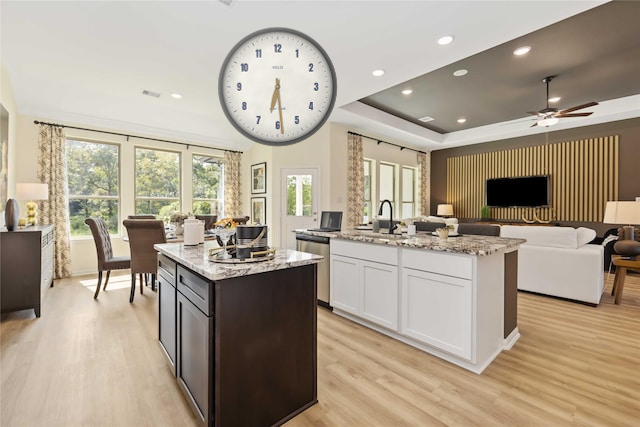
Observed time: 6:29
